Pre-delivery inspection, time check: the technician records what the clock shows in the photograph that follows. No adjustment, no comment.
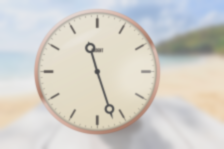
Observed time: 11:27
